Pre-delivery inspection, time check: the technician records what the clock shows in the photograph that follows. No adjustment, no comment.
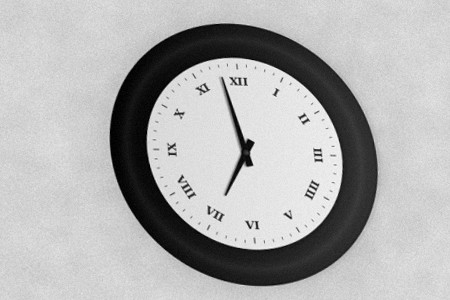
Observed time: 6:58
